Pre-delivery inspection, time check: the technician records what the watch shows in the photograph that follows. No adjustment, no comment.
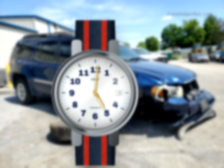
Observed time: 5:01
